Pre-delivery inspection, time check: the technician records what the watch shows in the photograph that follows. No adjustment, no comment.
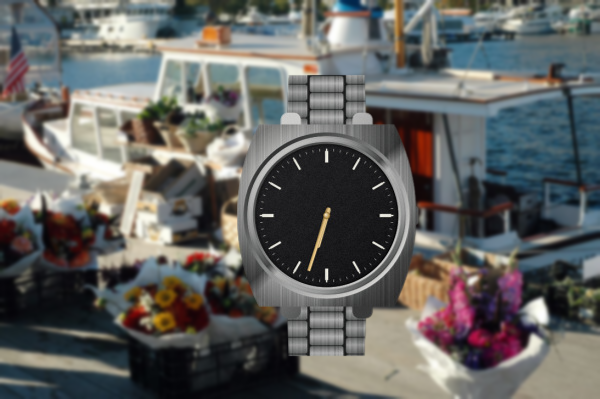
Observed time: 6:33
